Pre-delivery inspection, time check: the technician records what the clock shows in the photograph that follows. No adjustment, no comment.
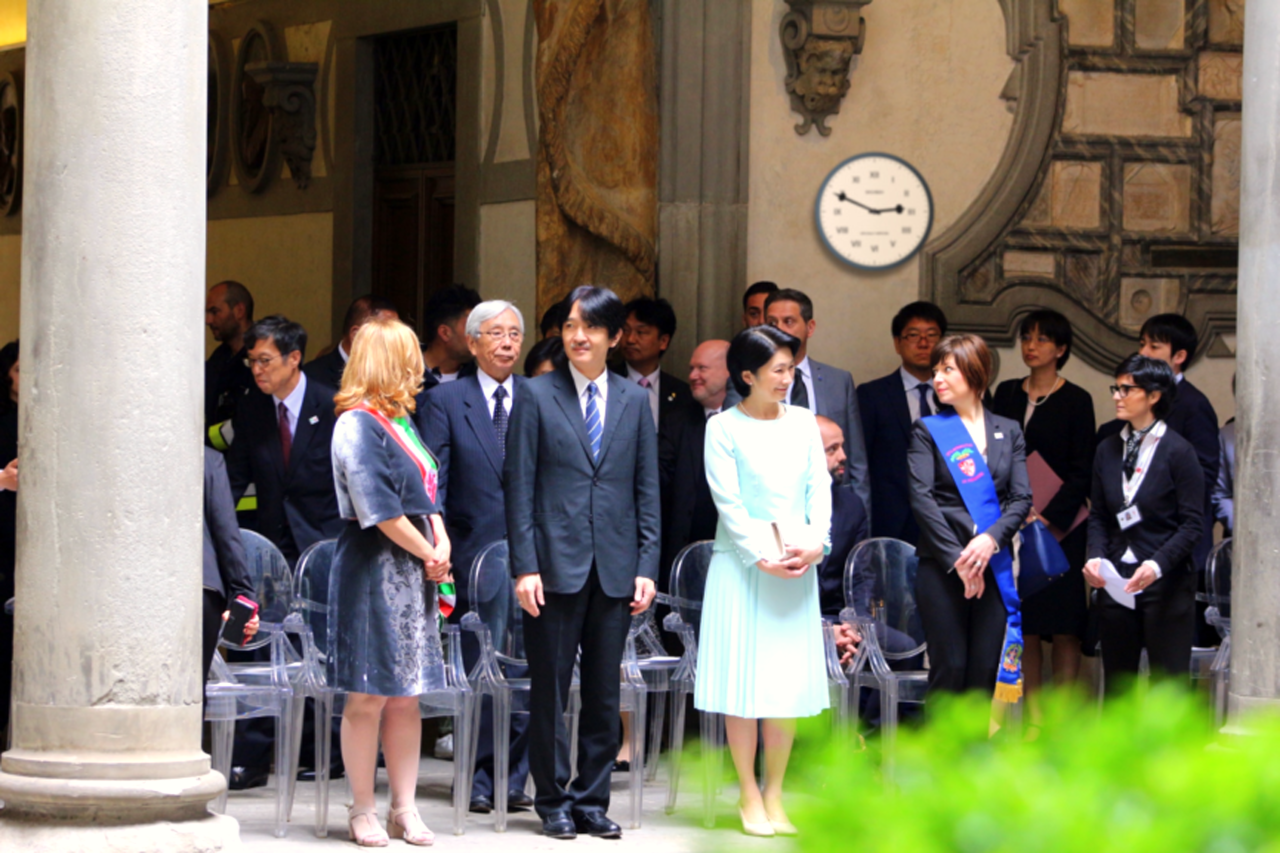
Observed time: 2:49
